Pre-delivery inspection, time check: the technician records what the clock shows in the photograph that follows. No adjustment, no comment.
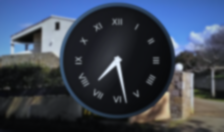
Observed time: 7:28
